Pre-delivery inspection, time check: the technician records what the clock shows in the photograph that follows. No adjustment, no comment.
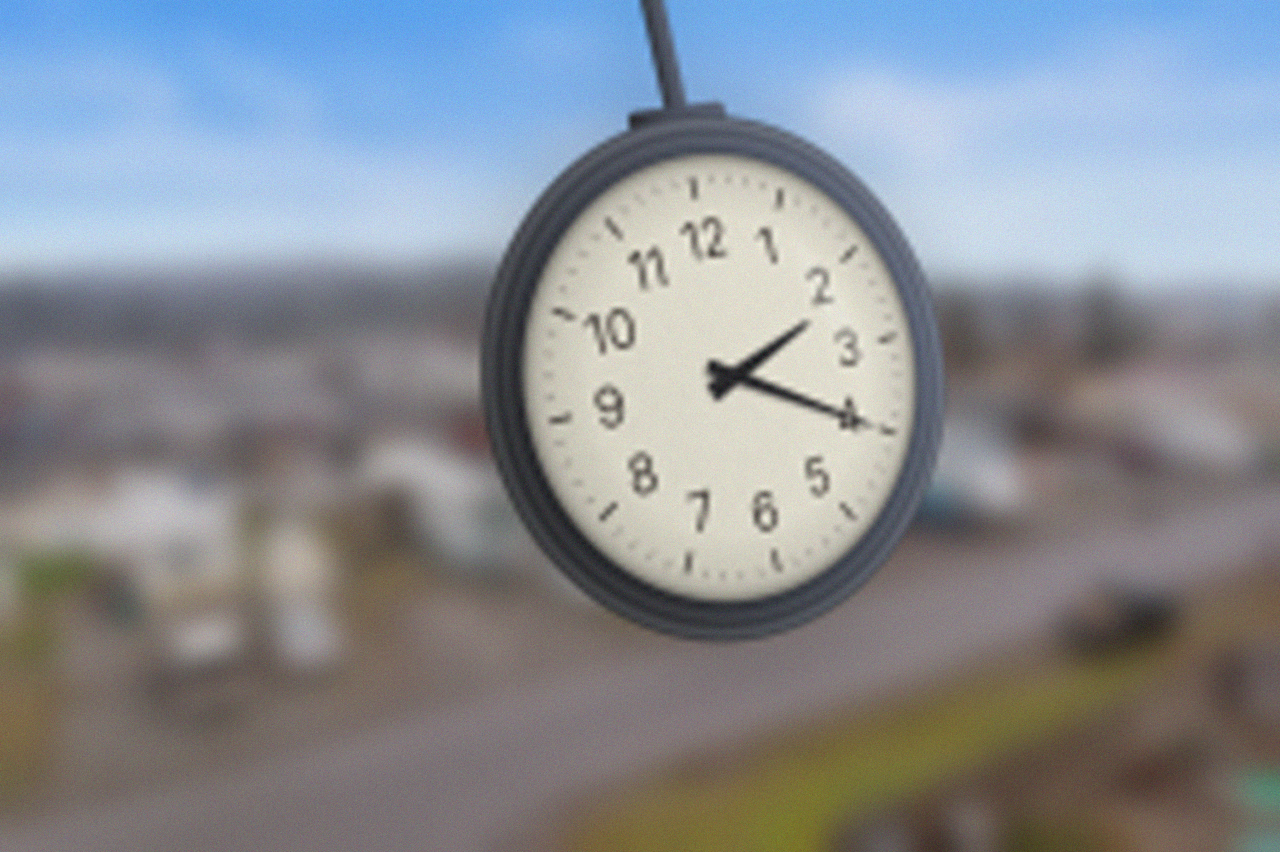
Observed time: 2:20
